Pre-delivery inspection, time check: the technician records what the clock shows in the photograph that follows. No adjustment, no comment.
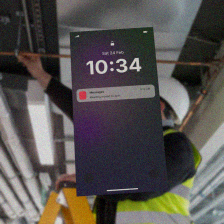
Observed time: 10:34
